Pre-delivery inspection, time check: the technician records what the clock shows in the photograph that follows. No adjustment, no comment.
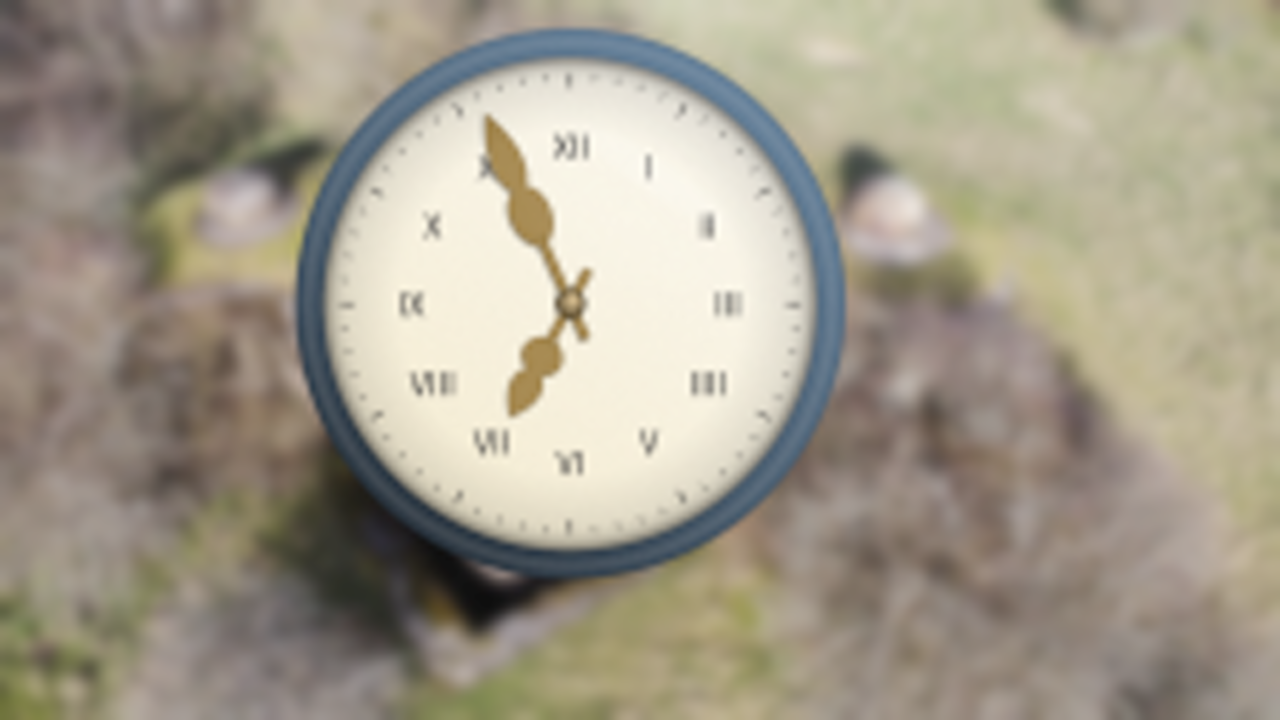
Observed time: 6:56
